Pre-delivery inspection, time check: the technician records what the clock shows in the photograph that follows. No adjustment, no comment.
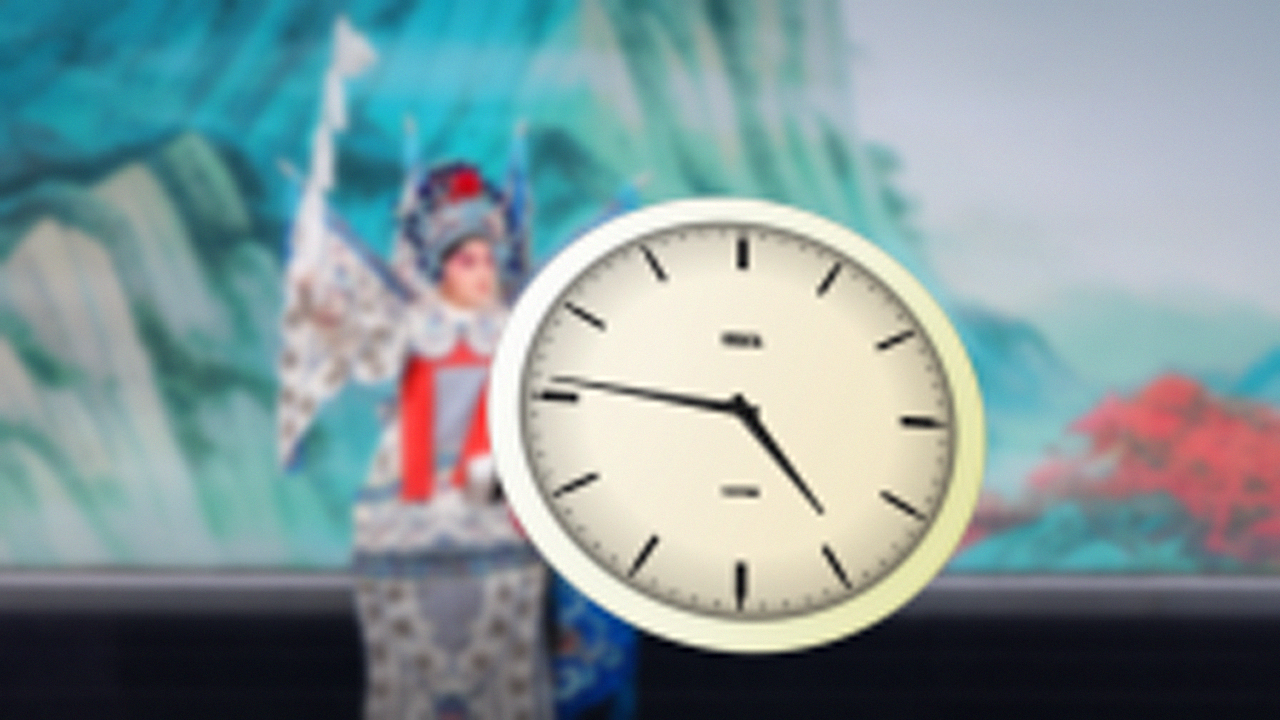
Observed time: 4:46
